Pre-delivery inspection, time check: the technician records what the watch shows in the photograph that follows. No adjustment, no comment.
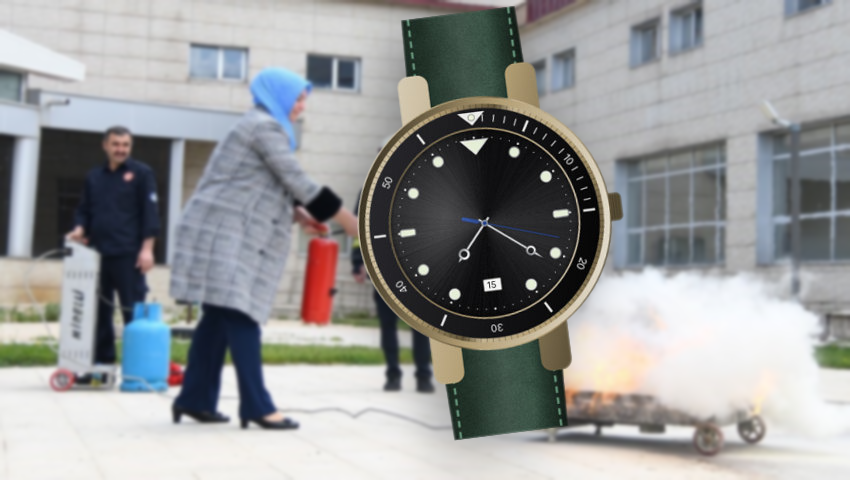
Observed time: 7:21:18
